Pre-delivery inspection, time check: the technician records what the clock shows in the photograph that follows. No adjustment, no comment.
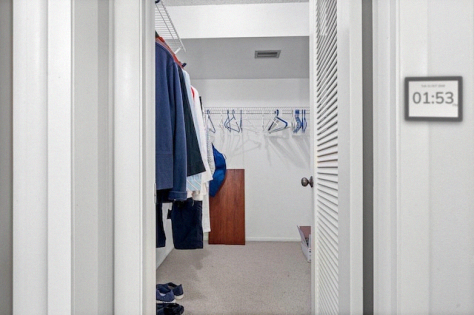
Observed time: 1:53
